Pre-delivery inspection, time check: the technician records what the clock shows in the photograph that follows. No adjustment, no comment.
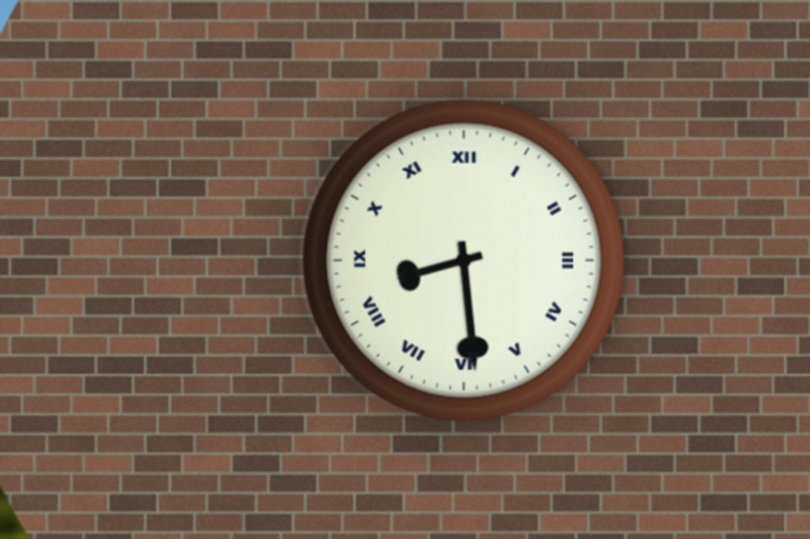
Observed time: 8:29
